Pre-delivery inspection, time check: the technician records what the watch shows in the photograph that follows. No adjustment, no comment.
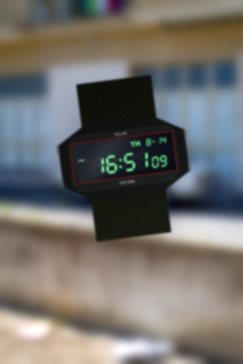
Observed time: 16:51:09
